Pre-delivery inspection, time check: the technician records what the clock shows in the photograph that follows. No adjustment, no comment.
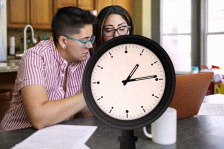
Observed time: 1:14
